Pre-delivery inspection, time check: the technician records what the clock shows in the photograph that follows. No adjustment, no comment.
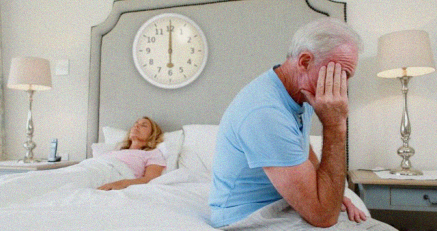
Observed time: 6:00
